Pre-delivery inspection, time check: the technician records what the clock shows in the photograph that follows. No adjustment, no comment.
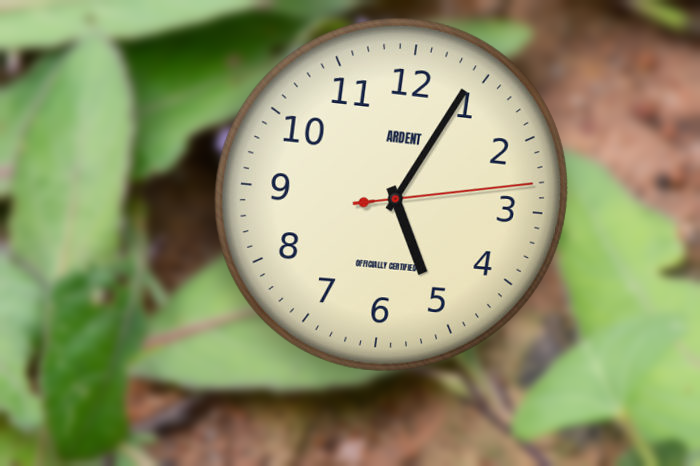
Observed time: 5:04:13
